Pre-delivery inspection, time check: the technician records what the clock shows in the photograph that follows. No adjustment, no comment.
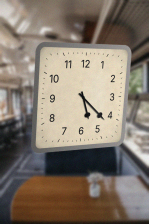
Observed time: 5:22
